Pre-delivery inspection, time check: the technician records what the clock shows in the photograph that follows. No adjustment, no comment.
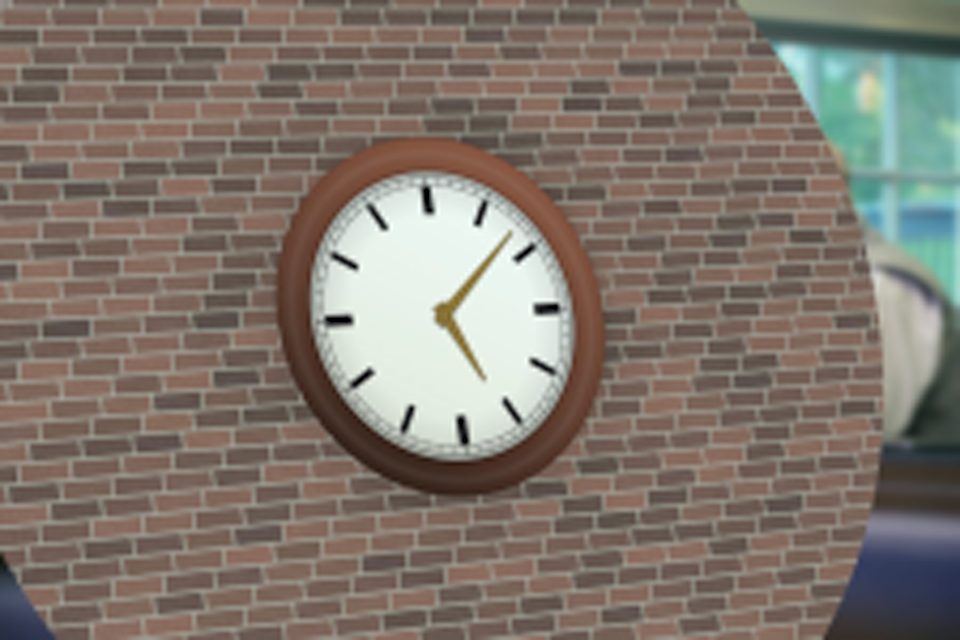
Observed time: 5:08
